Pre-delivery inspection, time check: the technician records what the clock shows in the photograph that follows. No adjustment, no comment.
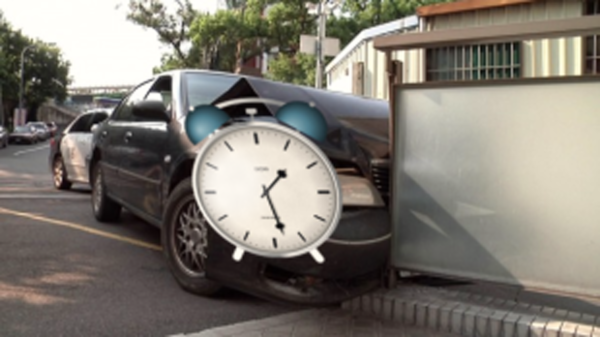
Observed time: 1:28
